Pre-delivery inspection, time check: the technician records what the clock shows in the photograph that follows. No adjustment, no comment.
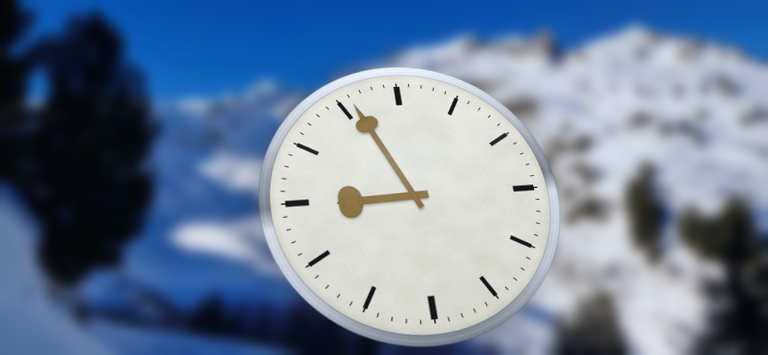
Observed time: 8:56
